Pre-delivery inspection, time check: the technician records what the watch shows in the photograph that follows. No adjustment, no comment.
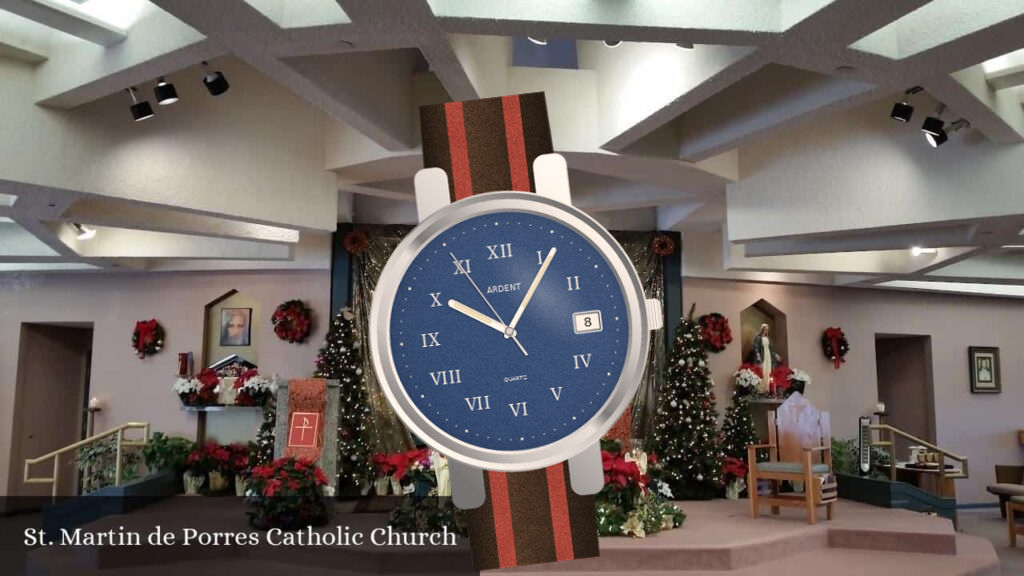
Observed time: 10:05:55
